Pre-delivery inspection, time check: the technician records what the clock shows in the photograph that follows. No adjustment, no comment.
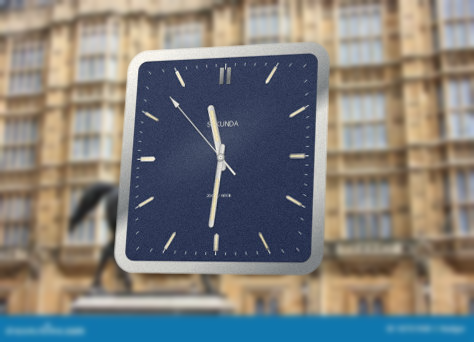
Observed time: 11:30:53
